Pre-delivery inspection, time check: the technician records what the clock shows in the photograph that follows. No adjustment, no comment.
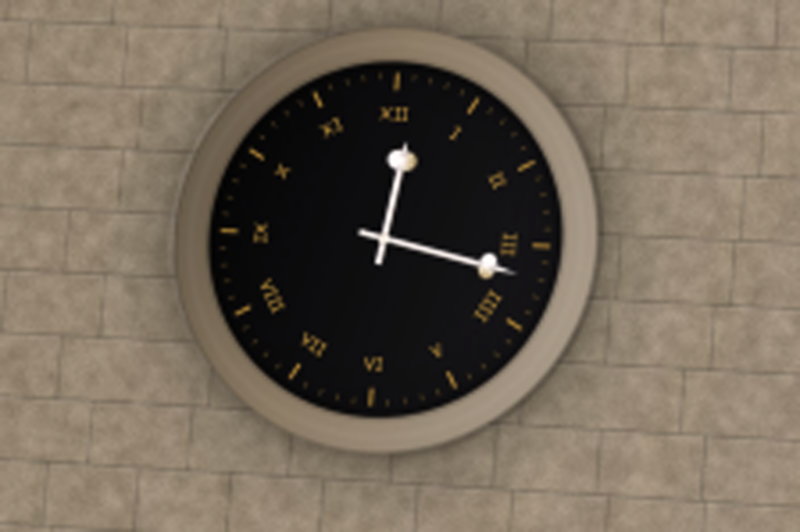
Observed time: 12:17
